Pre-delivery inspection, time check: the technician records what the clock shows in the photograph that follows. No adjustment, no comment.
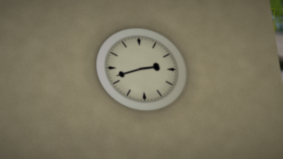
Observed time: 2:42
